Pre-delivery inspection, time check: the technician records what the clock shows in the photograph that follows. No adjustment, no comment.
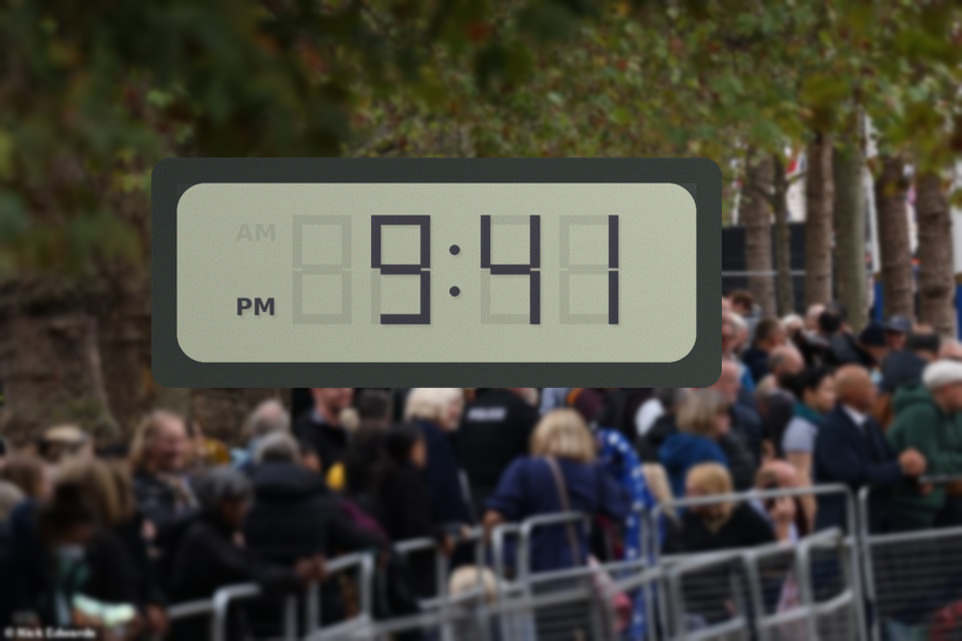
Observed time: 9:41
